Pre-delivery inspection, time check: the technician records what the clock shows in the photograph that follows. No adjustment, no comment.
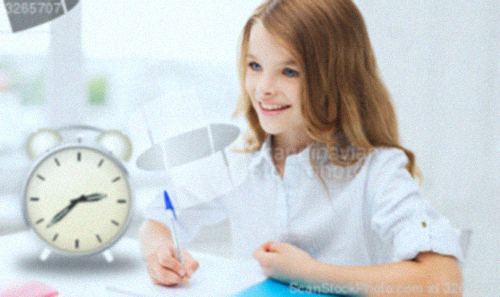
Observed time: 2:38
